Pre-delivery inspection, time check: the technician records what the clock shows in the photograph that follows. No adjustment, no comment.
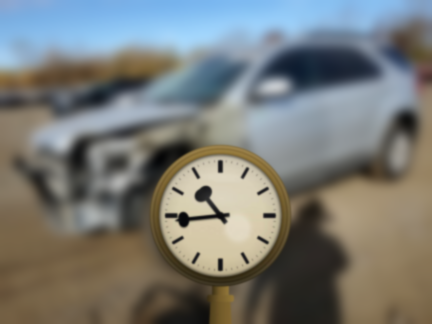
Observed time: 10:44
